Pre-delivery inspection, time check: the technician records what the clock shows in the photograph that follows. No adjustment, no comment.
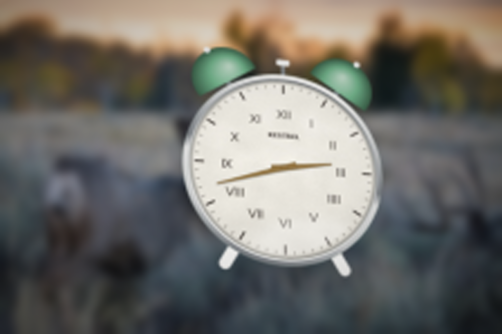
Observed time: 2:42
